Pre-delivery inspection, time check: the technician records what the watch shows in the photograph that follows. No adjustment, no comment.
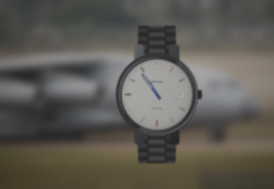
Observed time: 10:54
